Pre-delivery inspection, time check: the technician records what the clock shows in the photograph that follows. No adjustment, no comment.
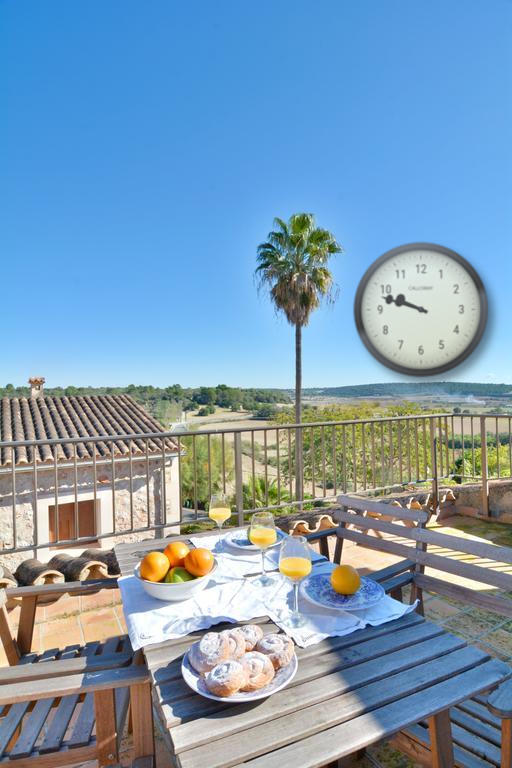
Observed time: 9:48
